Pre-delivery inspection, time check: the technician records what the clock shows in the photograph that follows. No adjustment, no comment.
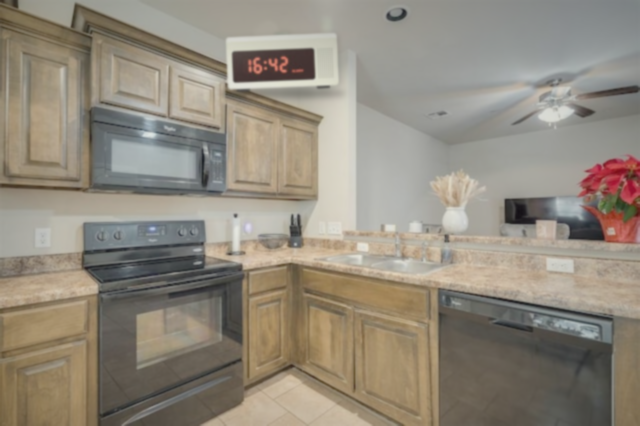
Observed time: 16:42
